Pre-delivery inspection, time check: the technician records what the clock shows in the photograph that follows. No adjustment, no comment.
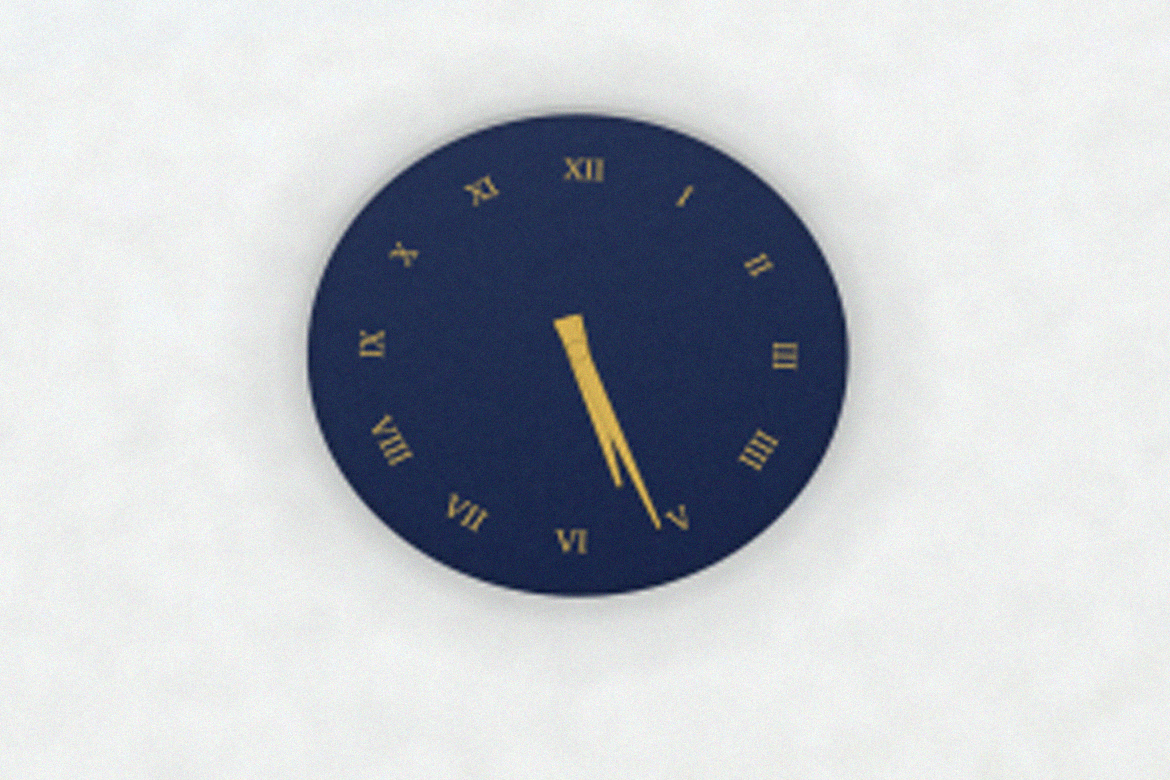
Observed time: 5:26
